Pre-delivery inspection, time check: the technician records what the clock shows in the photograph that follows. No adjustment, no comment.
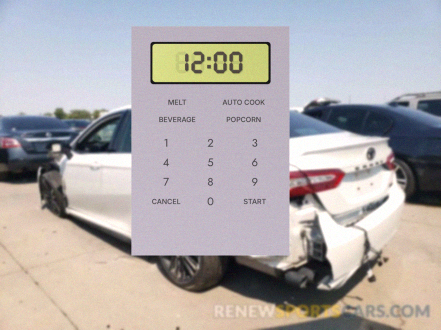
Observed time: 12:00
